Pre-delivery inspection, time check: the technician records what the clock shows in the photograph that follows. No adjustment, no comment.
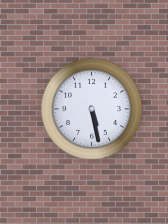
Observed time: 5:28
